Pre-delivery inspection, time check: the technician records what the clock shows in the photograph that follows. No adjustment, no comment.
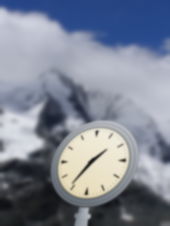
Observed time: 1:36
